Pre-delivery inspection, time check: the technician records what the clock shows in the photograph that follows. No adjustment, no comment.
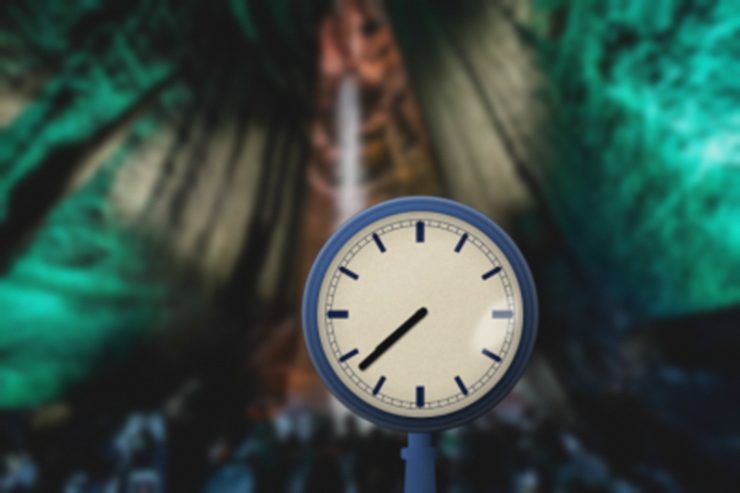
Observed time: 7:38
